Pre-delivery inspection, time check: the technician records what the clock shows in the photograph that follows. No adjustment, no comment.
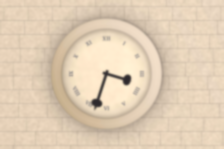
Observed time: 3:33
